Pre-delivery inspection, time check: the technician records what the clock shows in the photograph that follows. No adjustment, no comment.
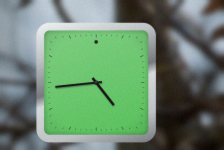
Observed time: 4:44
